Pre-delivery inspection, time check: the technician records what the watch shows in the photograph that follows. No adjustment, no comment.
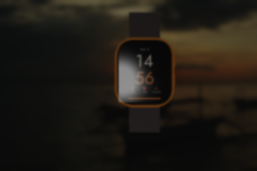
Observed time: 14:56
